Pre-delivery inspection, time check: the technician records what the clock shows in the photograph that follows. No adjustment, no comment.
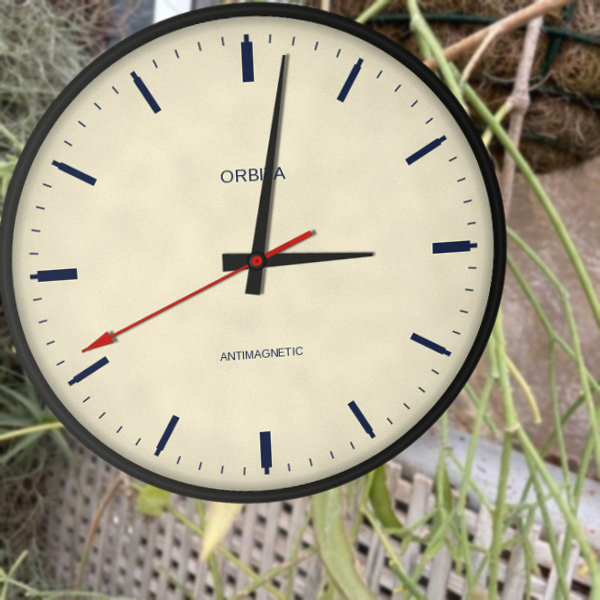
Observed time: 3:01:41
